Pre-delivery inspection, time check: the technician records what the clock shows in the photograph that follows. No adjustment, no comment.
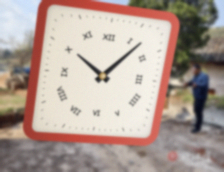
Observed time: 10:07
